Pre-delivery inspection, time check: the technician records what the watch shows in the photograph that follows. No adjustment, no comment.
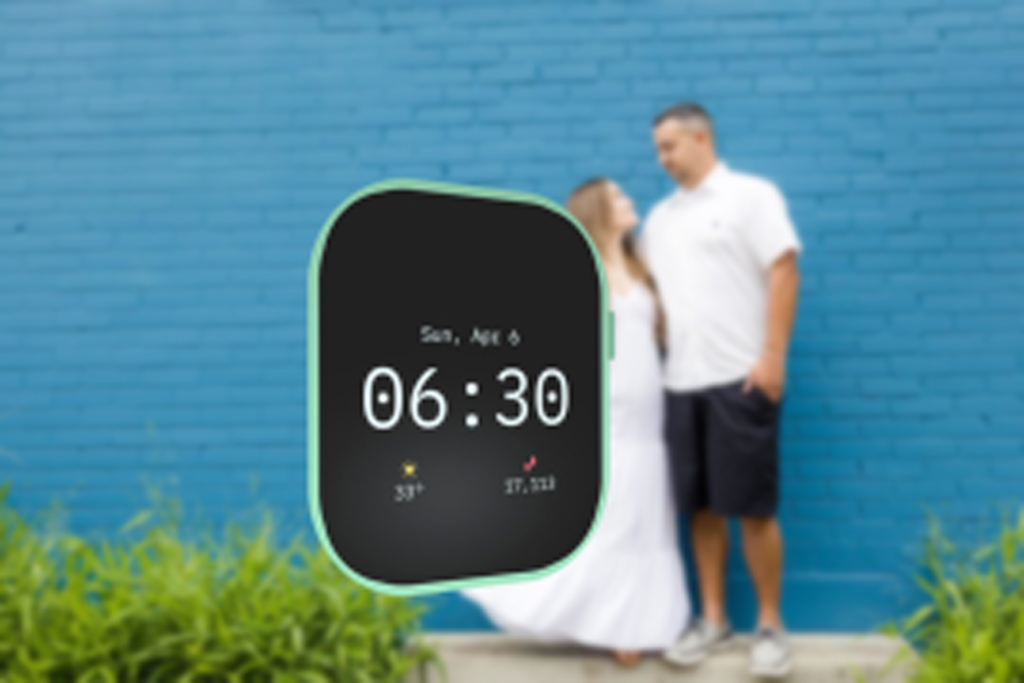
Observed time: 6:30
